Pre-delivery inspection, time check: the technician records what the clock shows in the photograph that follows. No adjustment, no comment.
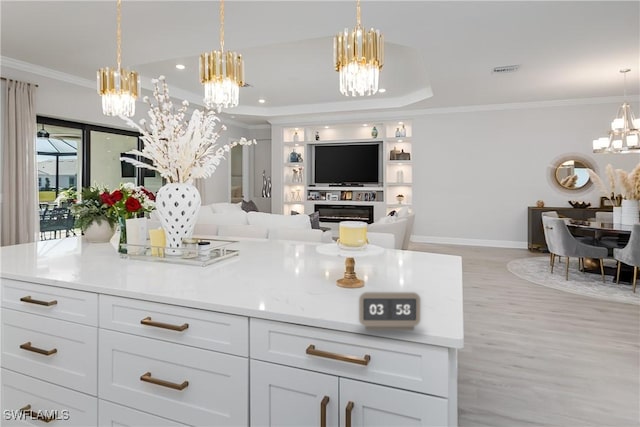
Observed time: 3:58
